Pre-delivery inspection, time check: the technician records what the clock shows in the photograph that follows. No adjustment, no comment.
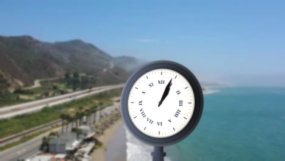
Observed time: 1:04
